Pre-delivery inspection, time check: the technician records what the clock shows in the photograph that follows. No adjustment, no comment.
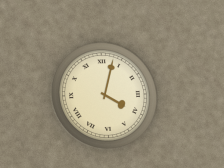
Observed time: 4:03
